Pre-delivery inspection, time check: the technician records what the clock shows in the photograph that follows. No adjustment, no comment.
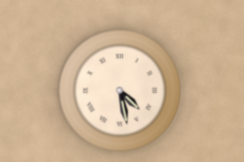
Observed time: 4:28
